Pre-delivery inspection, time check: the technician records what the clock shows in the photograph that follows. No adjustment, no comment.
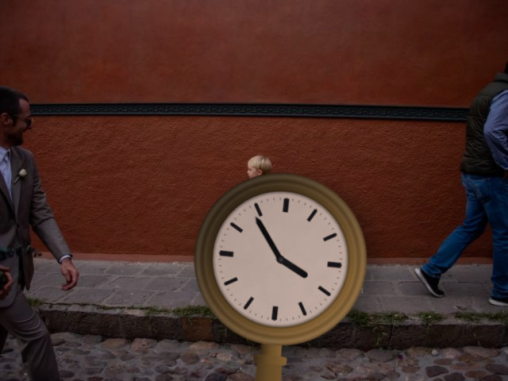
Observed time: 3:54
